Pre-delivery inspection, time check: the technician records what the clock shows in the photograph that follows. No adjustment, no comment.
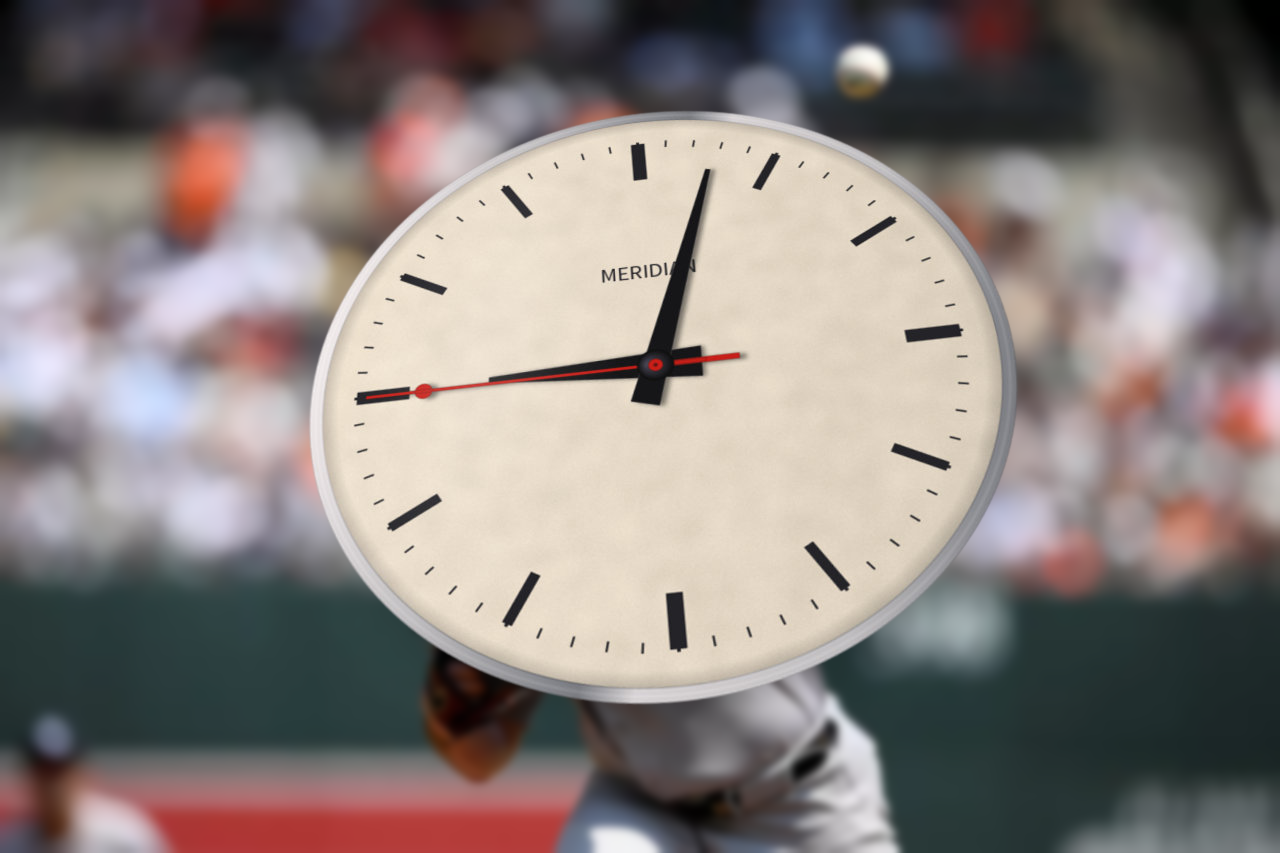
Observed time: 9:02:45
